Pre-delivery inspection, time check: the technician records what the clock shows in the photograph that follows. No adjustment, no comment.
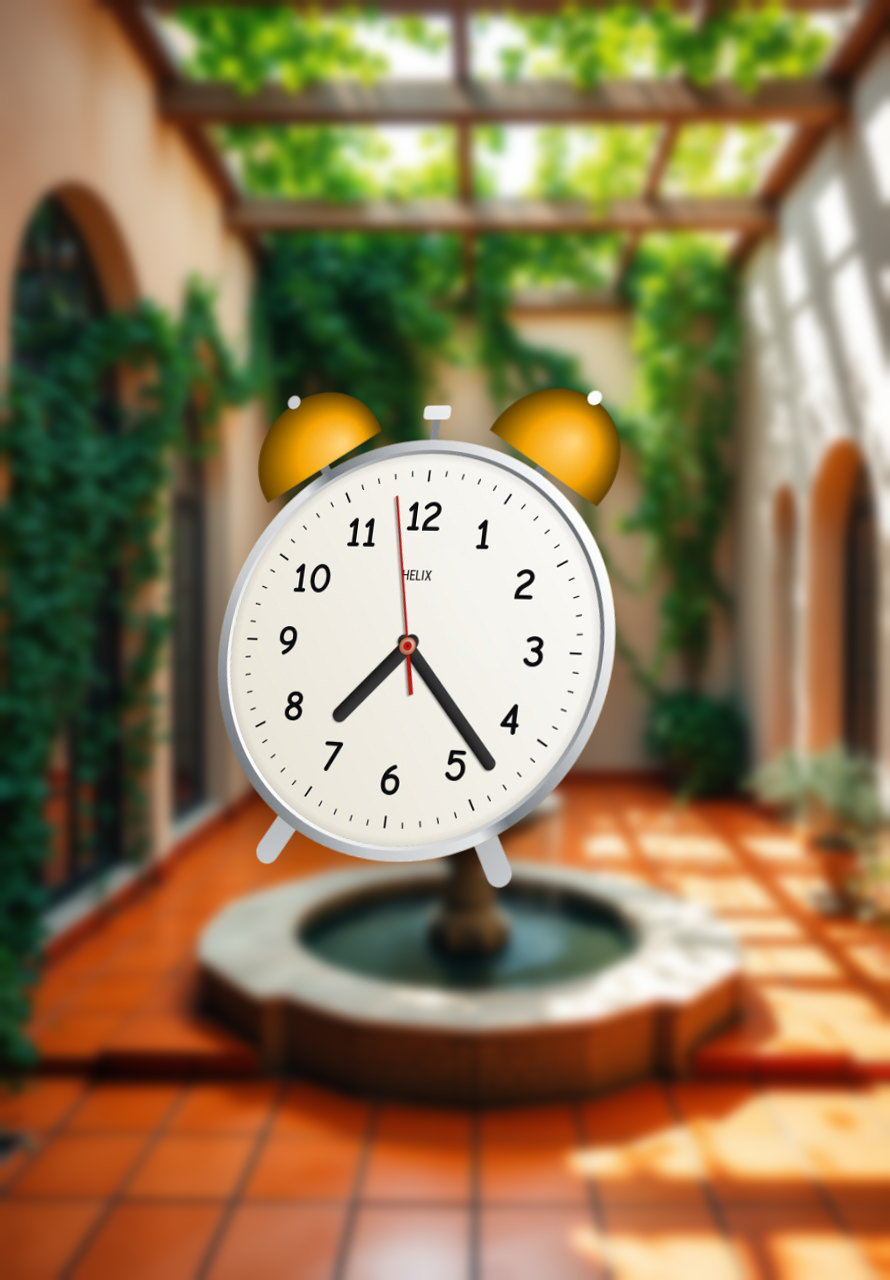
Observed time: 7:22:58
